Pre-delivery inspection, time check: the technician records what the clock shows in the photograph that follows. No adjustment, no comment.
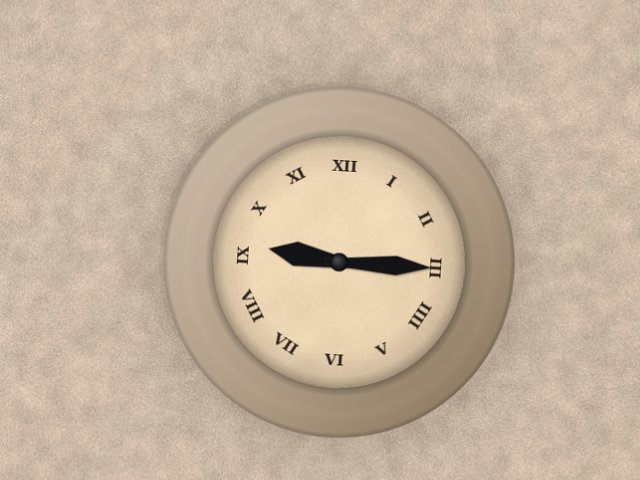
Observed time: 9:15
